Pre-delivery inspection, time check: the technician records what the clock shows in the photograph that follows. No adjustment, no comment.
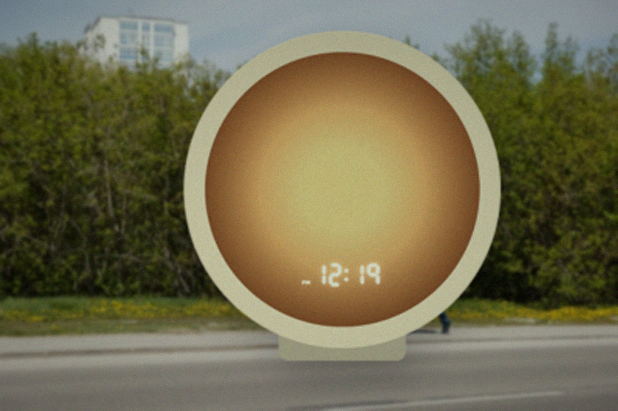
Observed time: 12:19
